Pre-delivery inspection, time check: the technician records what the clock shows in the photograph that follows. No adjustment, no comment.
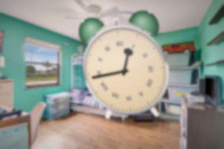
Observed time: 12:44
